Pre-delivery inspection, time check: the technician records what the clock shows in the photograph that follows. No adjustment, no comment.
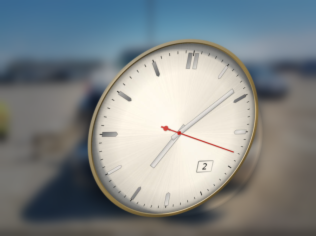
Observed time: 7:08:18
